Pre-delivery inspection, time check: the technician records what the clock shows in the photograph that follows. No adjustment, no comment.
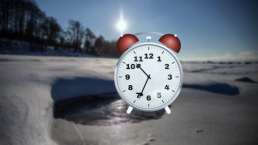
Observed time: 10:34
